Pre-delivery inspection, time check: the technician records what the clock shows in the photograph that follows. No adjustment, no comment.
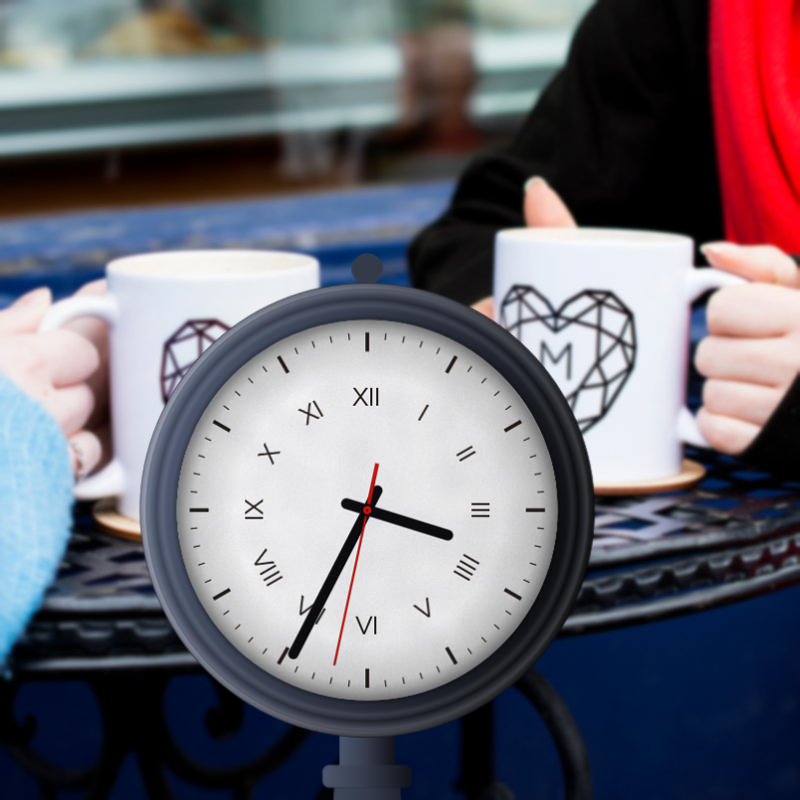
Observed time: 3:34:32
